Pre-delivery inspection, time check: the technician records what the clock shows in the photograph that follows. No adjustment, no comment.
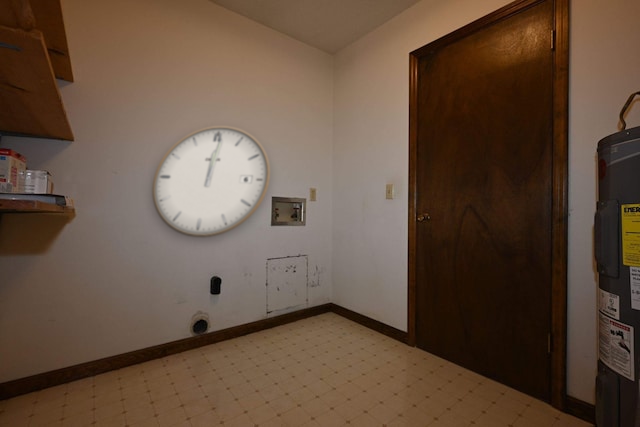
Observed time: 12:01
